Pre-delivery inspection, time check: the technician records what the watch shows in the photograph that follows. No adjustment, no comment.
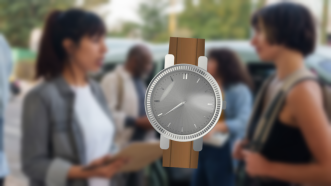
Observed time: 7:39
